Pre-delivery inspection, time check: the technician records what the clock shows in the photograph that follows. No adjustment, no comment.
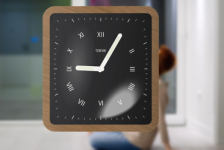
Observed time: 9:05
